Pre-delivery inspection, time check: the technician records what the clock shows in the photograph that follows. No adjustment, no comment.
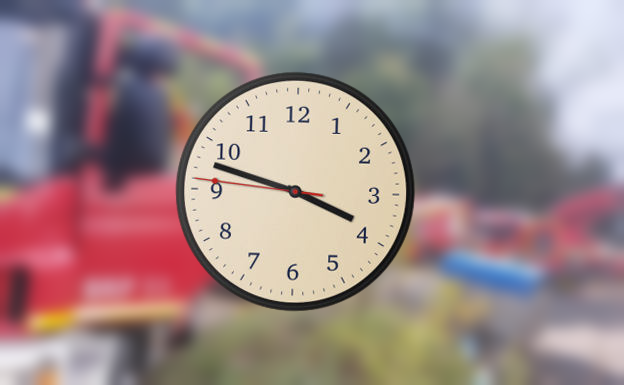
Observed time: 3:47:46
